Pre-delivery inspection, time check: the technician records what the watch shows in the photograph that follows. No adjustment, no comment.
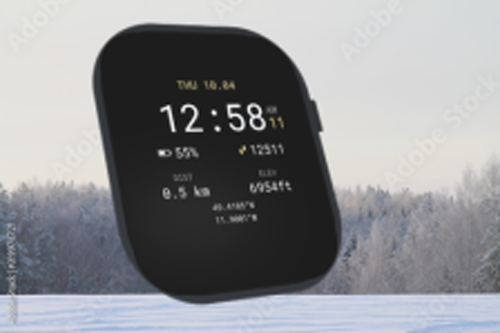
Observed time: 12:58
